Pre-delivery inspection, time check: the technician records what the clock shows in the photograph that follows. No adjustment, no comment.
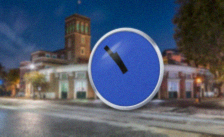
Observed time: 10:53
